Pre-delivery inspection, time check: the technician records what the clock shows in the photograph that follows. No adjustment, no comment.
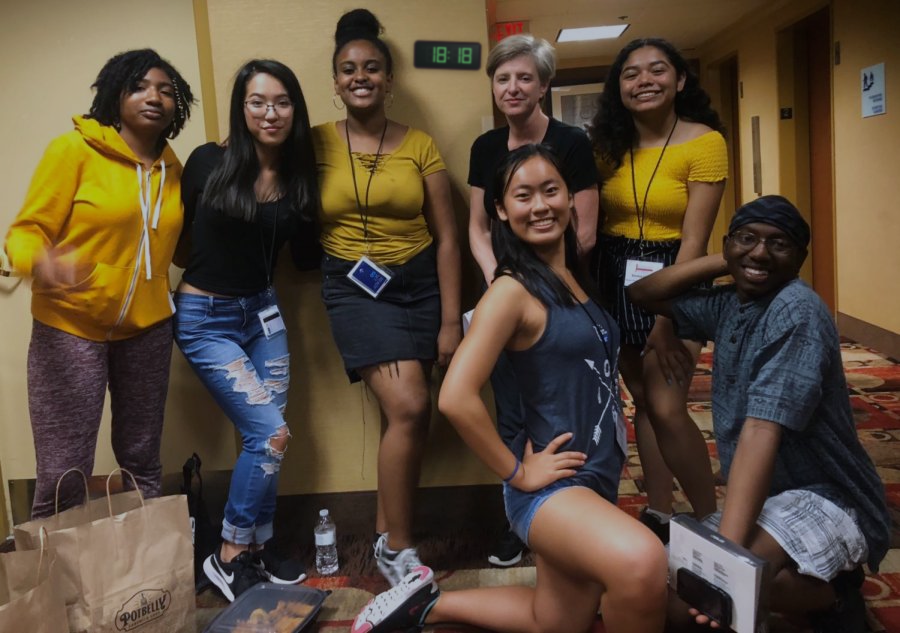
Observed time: 18:18
